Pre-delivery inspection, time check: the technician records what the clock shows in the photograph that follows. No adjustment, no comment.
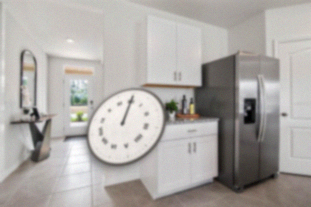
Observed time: 12:00
